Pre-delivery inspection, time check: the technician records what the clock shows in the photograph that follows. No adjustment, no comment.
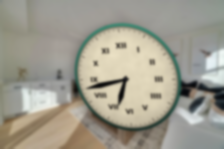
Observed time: 6:43
